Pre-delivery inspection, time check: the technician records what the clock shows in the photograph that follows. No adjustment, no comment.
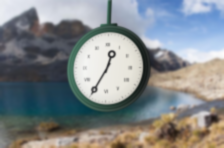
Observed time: 12:35
